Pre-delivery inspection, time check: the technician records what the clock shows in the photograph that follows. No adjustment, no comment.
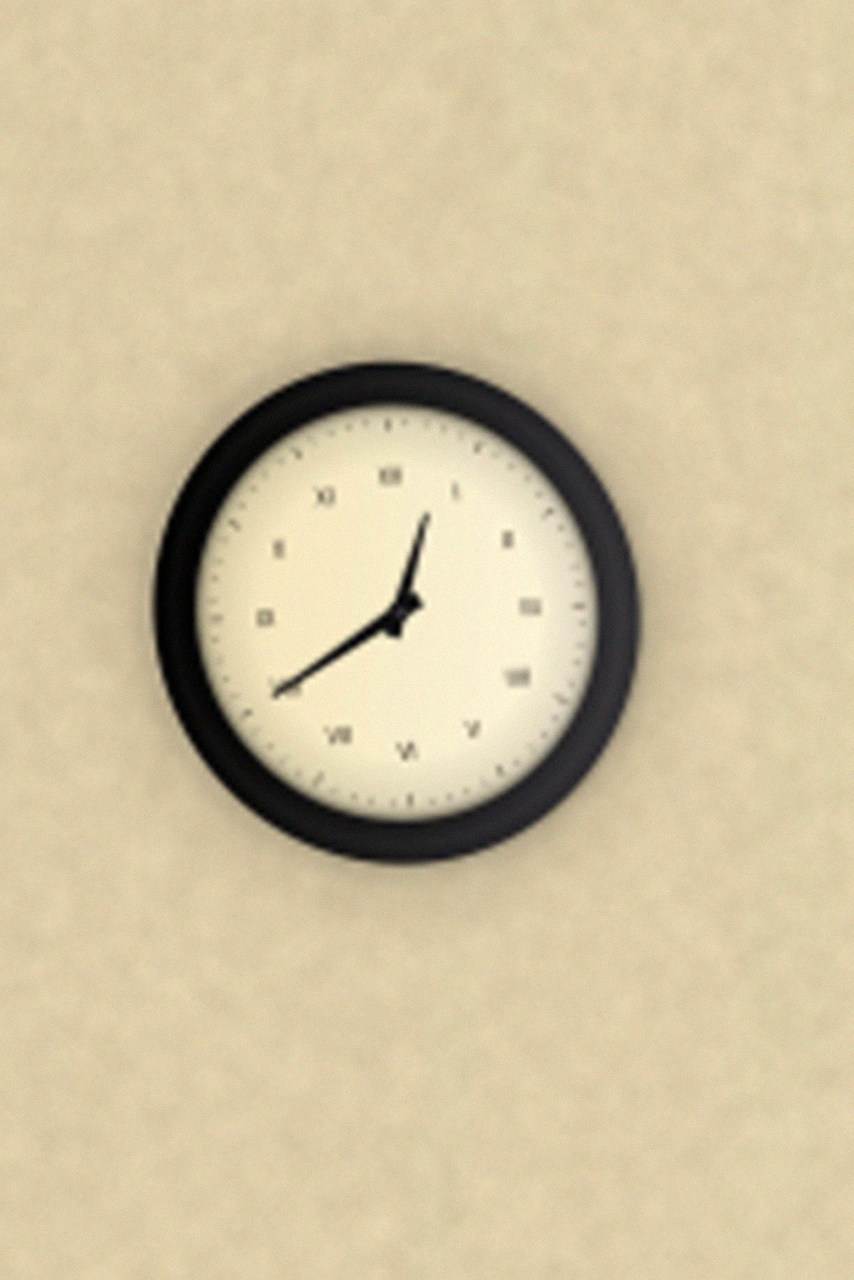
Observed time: 12:40
